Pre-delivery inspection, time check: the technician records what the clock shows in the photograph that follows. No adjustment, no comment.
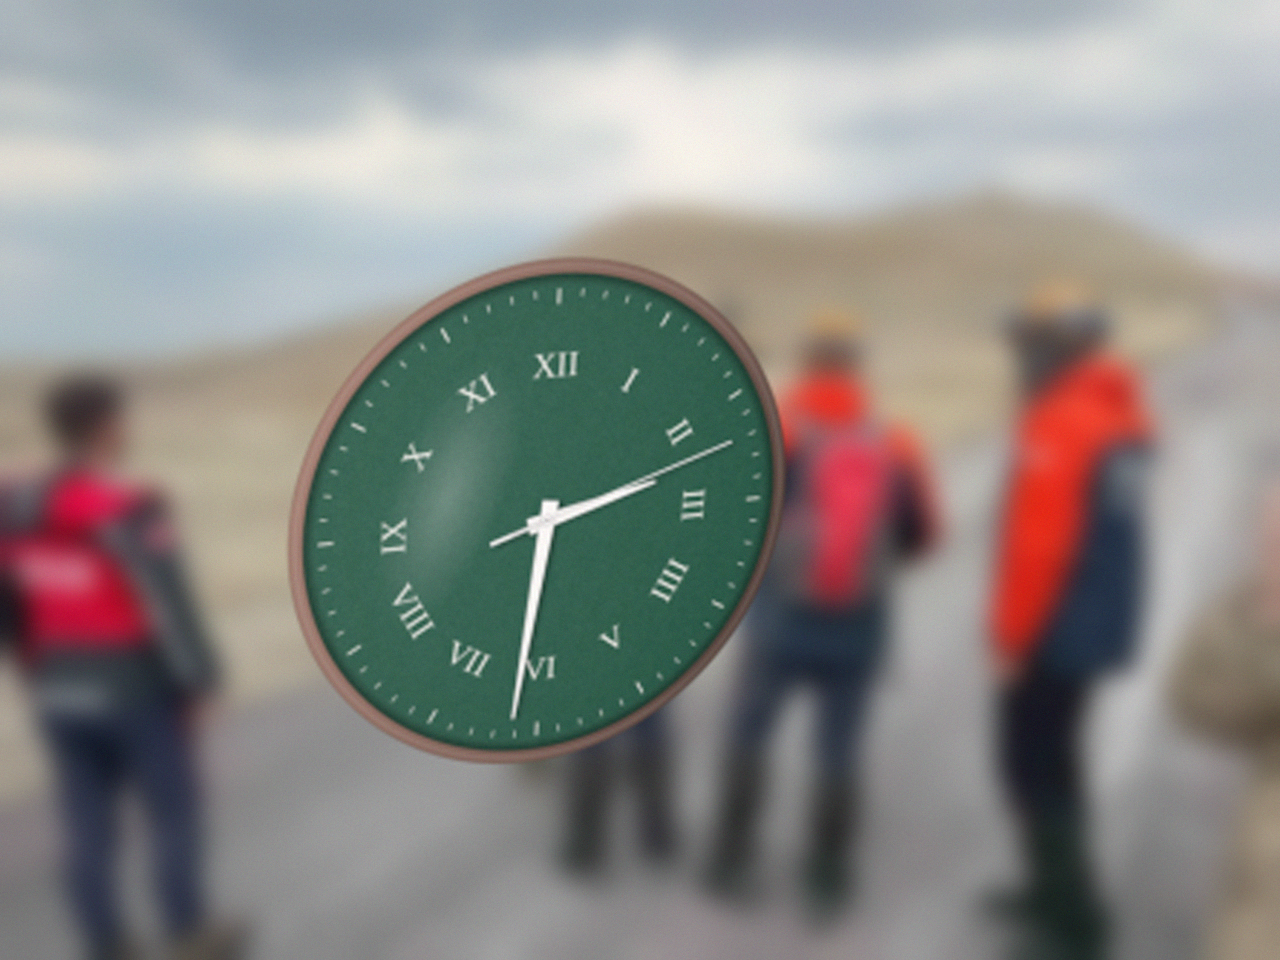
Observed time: 2:31:12
